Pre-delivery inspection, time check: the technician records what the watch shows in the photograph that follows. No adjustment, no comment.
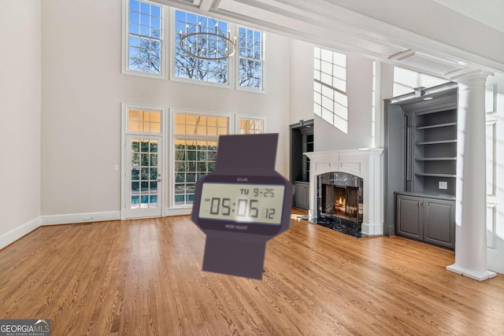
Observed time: 5:06:12
